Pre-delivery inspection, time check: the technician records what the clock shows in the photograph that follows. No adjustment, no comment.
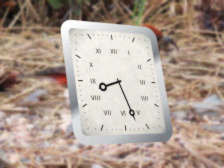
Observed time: 8:27
